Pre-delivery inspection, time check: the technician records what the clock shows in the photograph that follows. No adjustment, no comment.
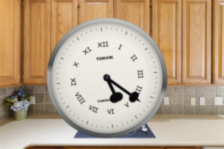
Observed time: 5:22
